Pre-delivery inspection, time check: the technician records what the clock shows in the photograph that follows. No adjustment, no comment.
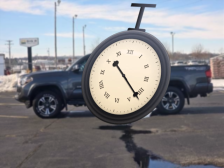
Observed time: 10:22
